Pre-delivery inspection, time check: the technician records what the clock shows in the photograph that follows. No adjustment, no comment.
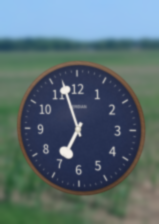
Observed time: 6:57
